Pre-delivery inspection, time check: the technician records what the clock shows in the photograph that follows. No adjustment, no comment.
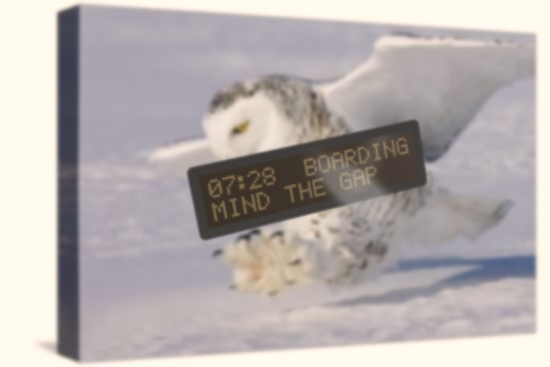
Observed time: 7:28
